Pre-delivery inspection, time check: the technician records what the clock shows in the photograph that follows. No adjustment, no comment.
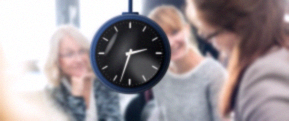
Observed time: 2:33
